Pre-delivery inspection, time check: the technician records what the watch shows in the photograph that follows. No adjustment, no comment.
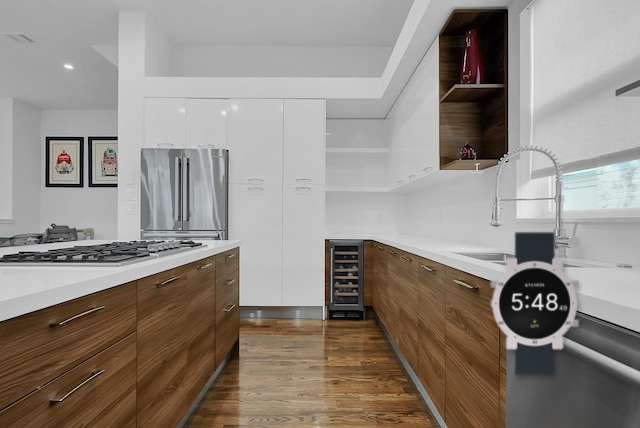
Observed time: 5:48
